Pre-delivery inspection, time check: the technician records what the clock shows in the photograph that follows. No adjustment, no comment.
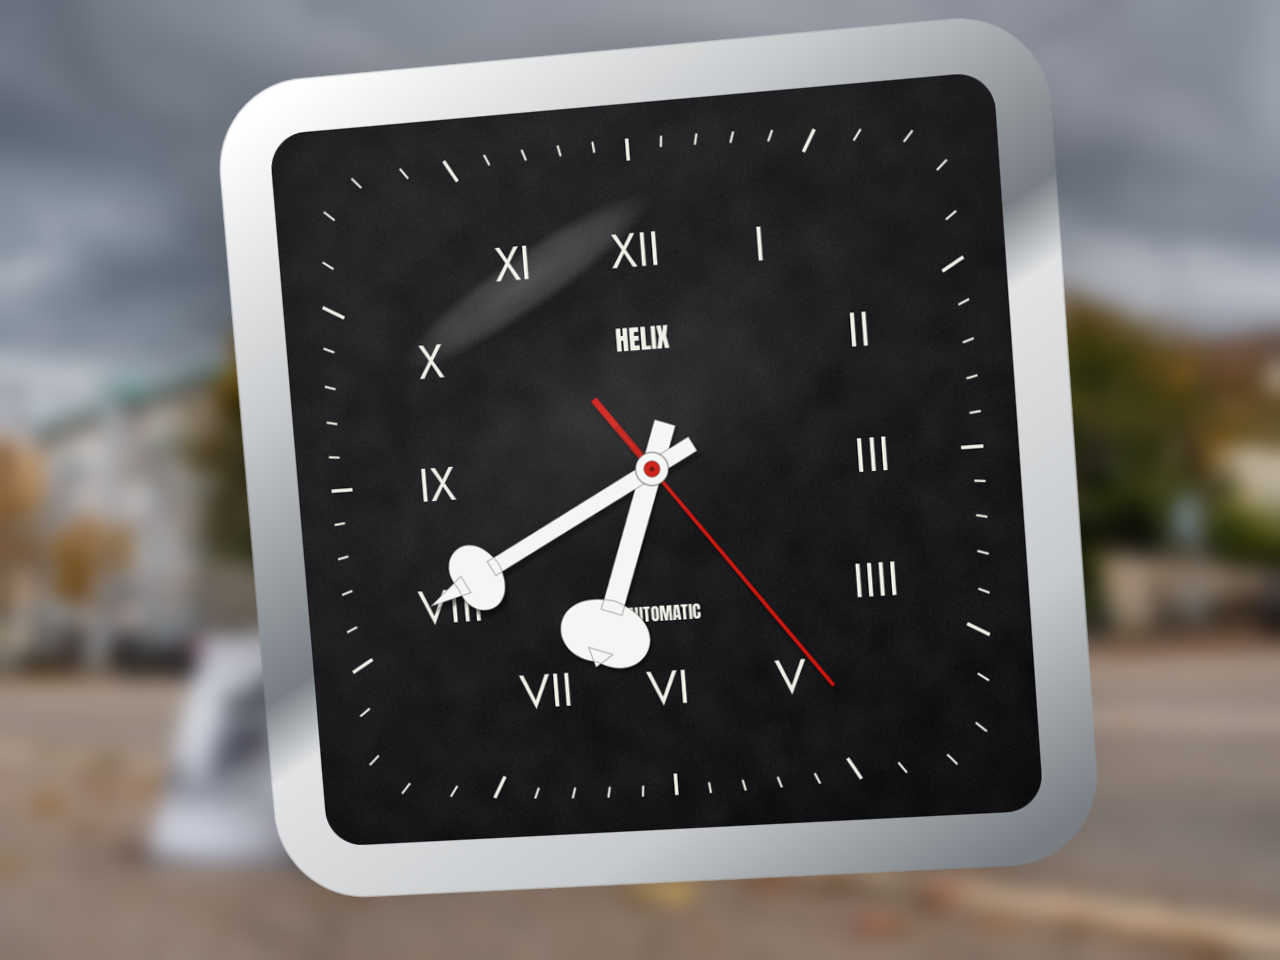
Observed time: 6:40:24
